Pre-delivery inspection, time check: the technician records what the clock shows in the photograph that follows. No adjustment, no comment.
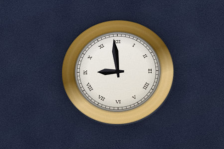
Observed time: 8:59
